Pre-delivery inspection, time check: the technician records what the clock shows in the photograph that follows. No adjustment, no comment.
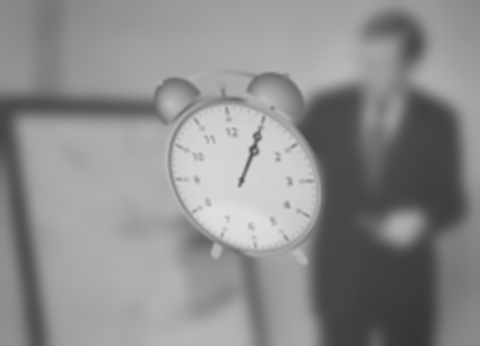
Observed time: 1:05
